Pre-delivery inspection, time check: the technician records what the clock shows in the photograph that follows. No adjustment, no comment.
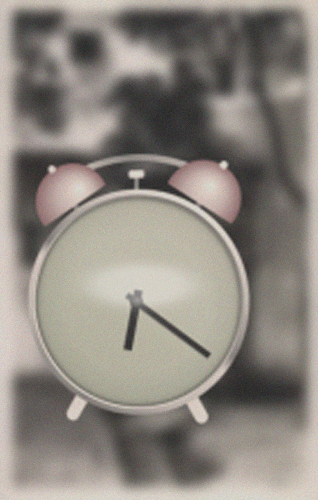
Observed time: 6:21
